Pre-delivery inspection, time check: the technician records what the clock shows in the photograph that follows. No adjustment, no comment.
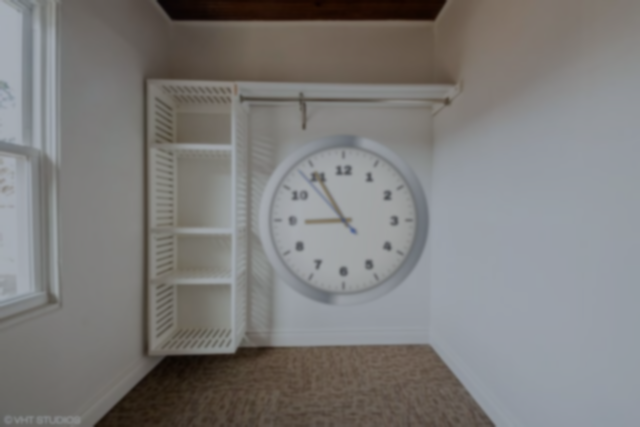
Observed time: 8:54:53
